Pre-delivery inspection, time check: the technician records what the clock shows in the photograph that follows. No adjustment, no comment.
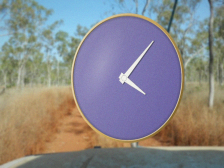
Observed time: 4:07
